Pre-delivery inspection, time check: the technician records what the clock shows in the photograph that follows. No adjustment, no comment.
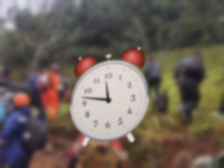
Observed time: 11:47
